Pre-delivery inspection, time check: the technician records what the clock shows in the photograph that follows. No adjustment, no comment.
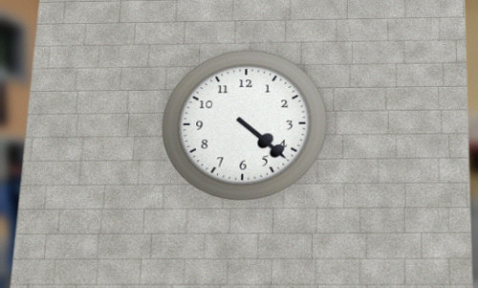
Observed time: 4:22
